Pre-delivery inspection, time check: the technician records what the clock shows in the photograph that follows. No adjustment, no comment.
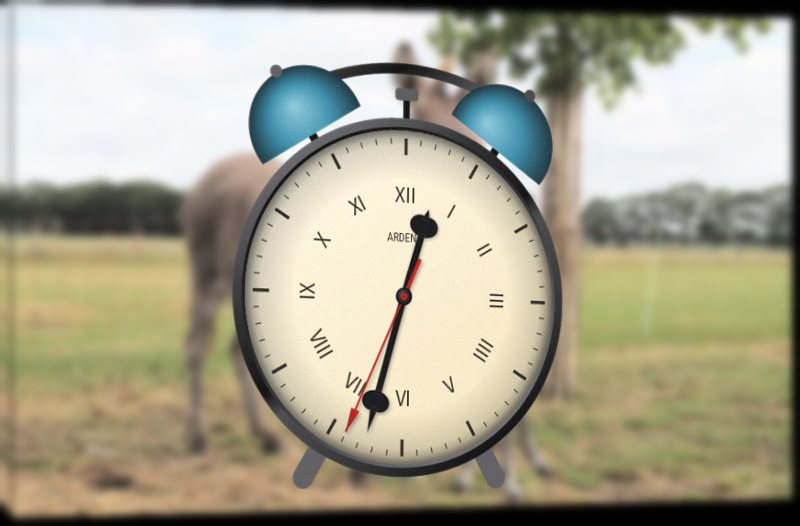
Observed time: 12:32:34
